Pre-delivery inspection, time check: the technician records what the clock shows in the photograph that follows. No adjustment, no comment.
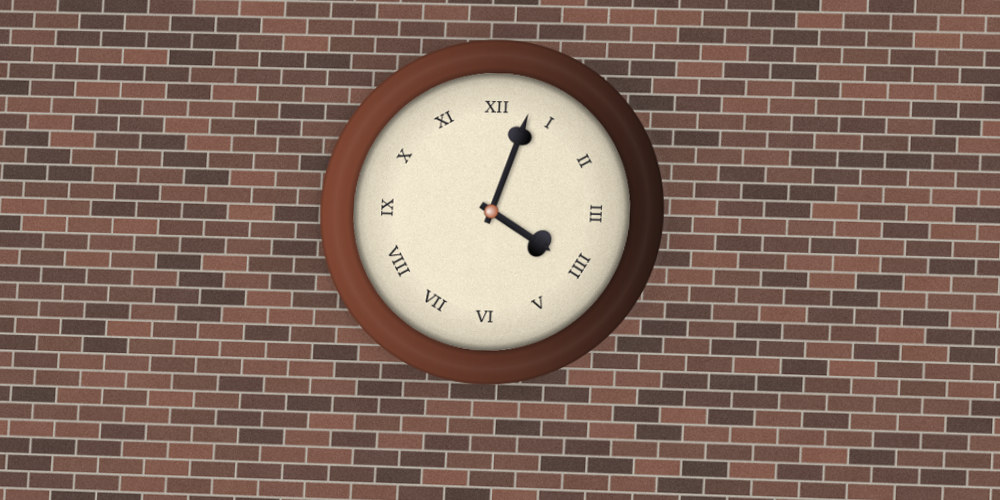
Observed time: 4:03
